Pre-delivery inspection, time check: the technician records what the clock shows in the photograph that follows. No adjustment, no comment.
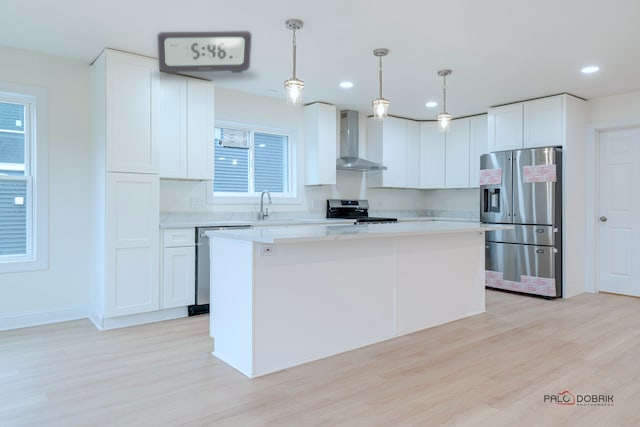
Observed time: 5:46
